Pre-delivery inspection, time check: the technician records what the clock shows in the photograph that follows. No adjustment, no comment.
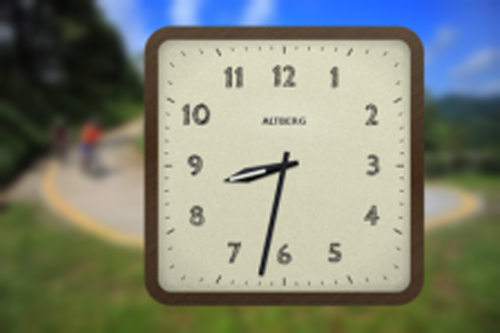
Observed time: 8:32
